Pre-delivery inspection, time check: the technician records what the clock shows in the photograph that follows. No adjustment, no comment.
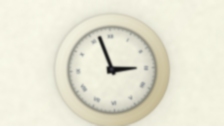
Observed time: 2:57
